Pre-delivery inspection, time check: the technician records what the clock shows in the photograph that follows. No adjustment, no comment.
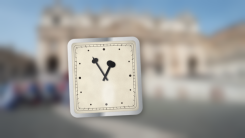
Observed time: 12:55
